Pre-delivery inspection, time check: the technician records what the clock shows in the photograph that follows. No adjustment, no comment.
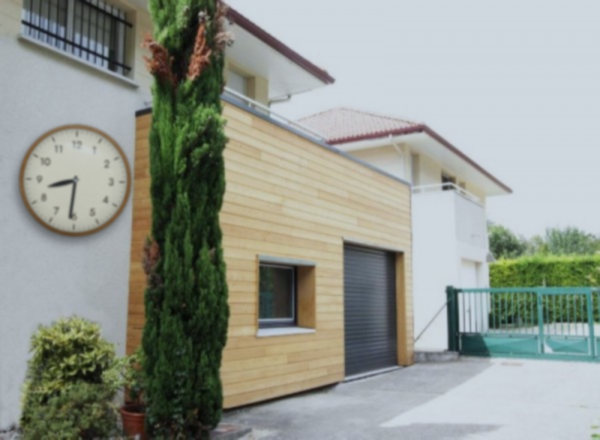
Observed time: 8:31
